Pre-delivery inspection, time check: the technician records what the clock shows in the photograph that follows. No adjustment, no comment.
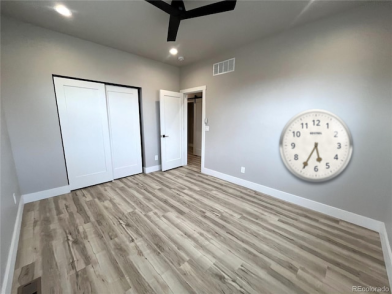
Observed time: 5:35
